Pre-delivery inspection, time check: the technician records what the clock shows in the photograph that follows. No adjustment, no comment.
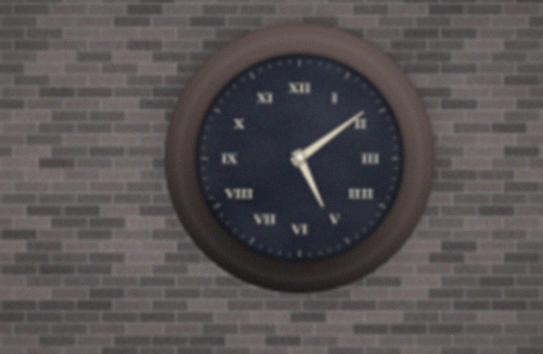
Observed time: 5:09
